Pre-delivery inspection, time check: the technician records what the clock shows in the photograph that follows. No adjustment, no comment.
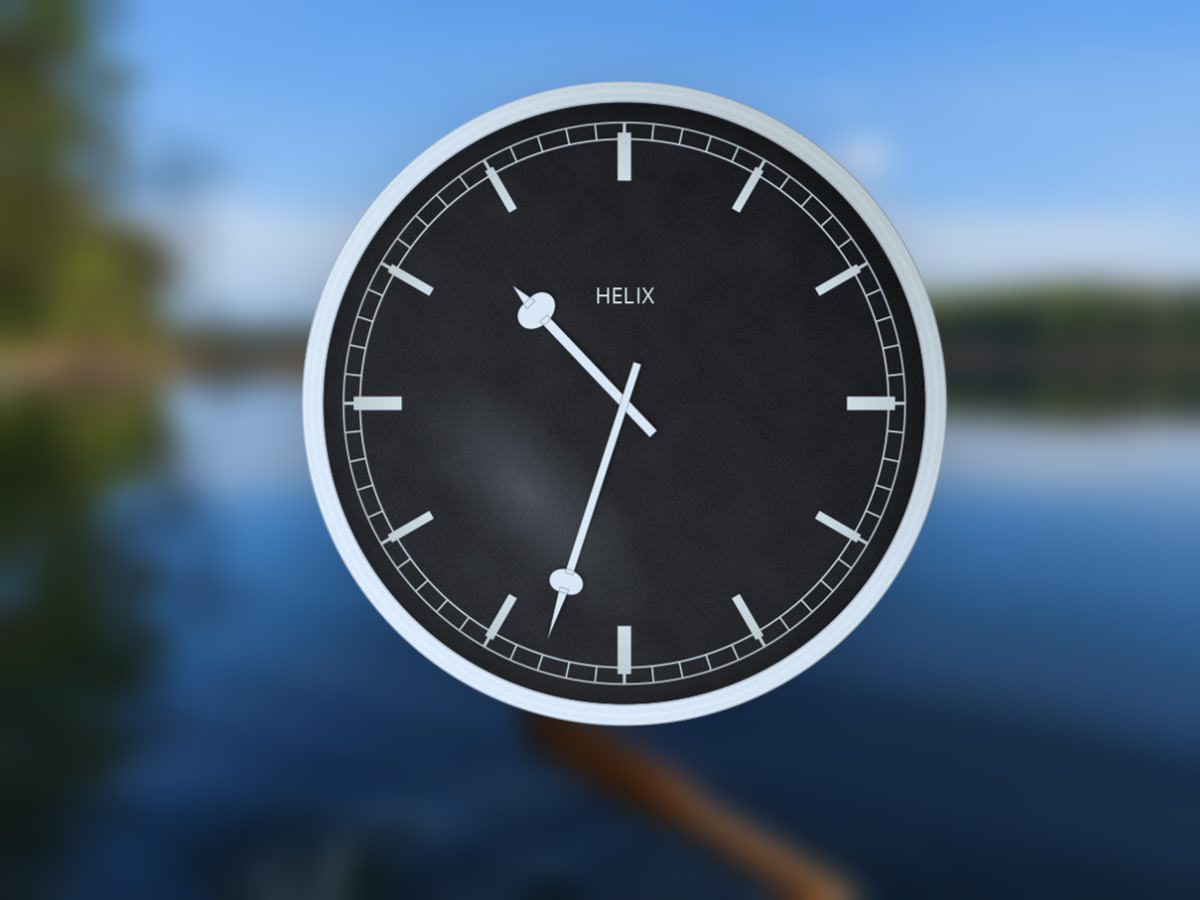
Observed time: 10:33
